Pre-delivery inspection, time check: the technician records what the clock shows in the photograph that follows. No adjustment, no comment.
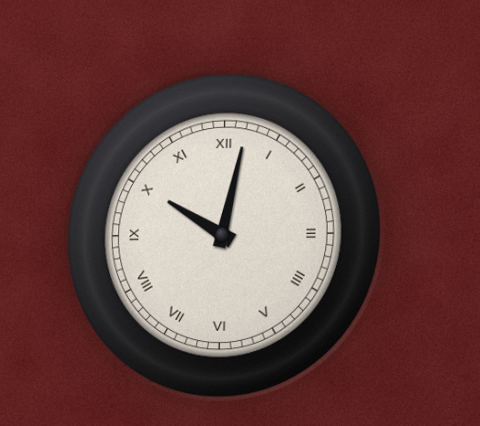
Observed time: 10:02
